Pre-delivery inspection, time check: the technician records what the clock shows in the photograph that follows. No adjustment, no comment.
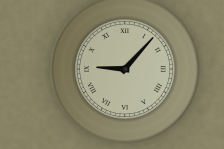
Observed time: 9:07
